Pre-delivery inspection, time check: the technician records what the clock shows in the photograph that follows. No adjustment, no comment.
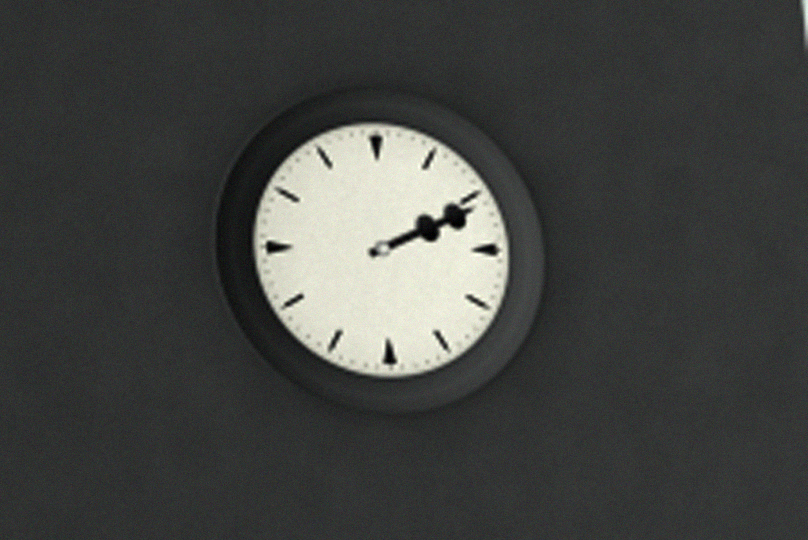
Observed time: 2:11
